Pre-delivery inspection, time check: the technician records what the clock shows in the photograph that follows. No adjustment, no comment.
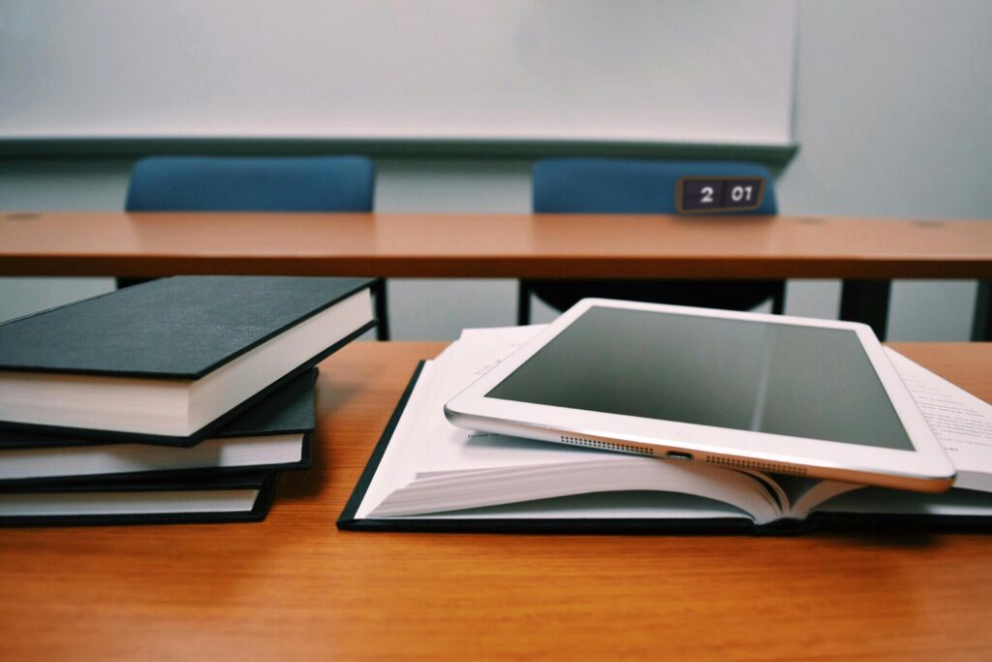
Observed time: 2:01
